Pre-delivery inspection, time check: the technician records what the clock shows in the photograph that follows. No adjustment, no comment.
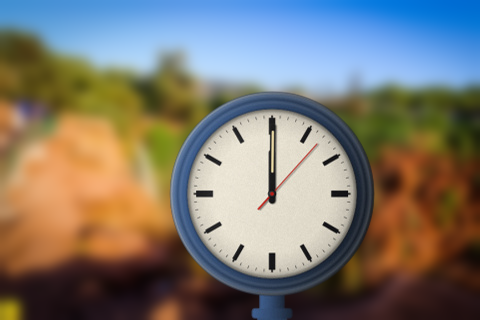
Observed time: 12:00:07
